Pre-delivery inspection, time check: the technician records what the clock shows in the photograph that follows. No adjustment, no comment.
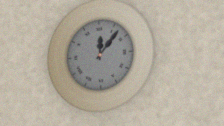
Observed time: 12:07
